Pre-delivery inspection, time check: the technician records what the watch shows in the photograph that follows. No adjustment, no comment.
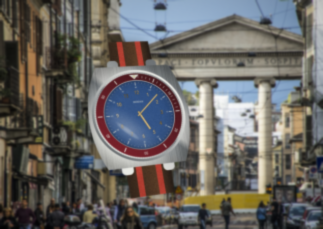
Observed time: 5:08
